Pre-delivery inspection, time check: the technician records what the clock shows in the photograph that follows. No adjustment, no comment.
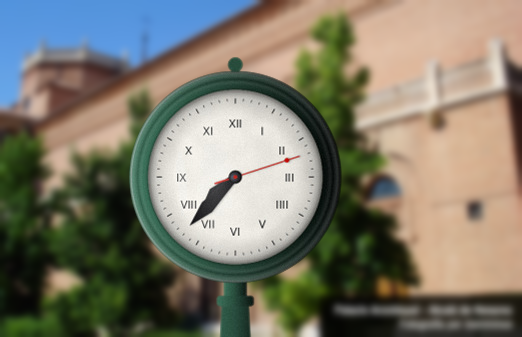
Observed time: 7:37:12
